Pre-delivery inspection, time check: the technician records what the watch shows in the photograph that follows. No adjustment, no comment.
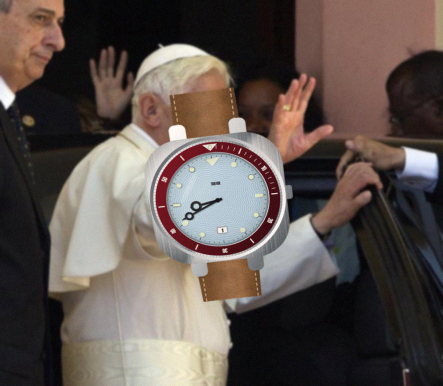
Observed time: 8:41
